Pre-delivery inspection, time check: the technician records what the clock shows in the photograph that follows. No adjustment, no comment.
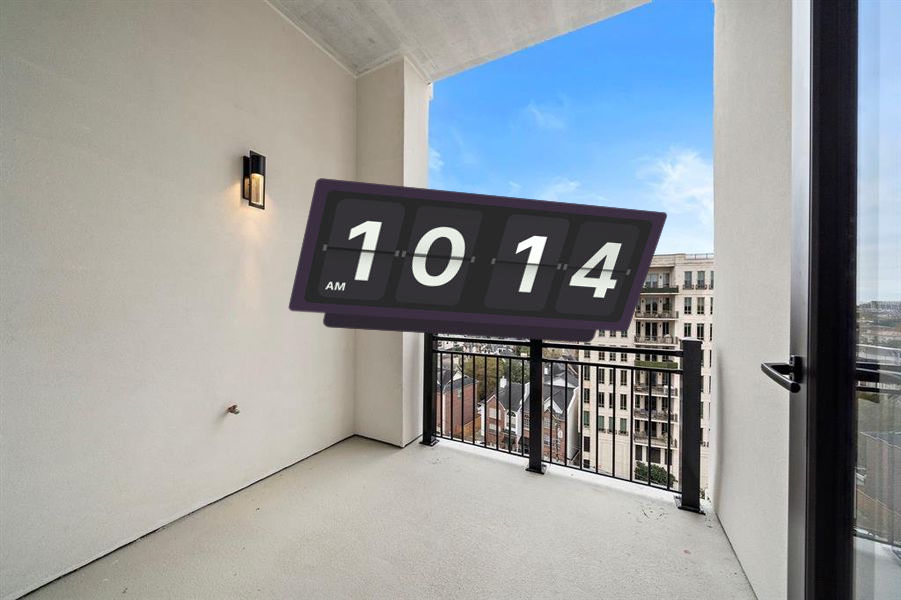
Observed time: 10:14
